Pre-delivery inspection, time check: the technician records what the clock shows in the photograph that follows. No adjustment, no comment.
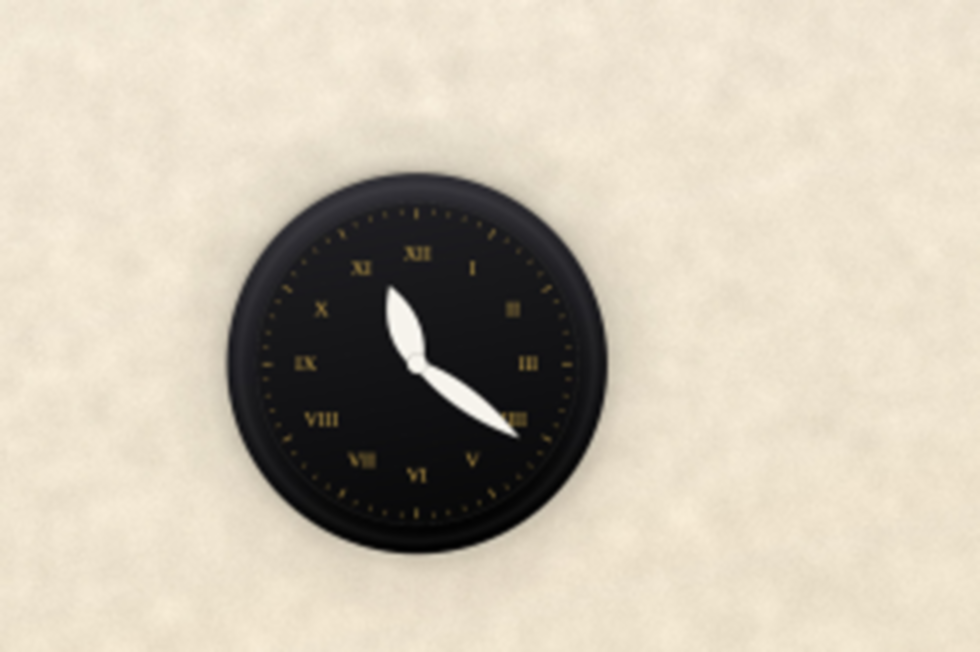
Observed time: 11:21
